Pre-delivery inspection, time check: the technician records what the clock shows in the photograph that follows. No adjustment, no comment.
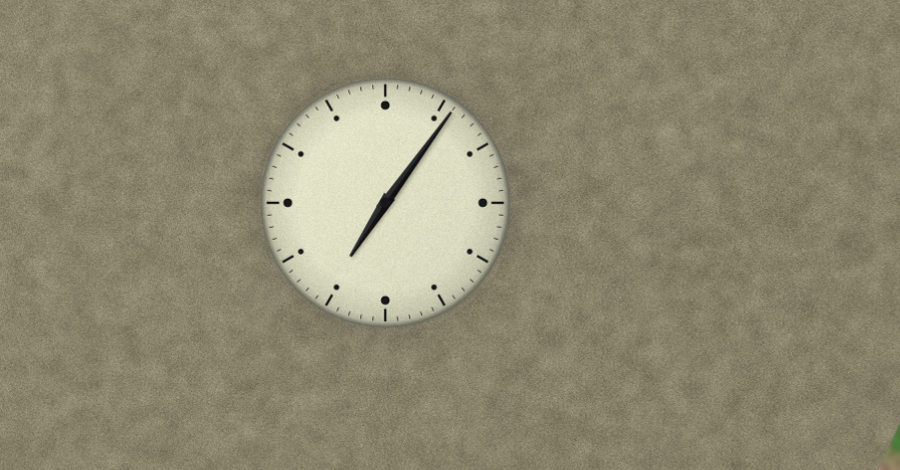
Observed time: 7:06
